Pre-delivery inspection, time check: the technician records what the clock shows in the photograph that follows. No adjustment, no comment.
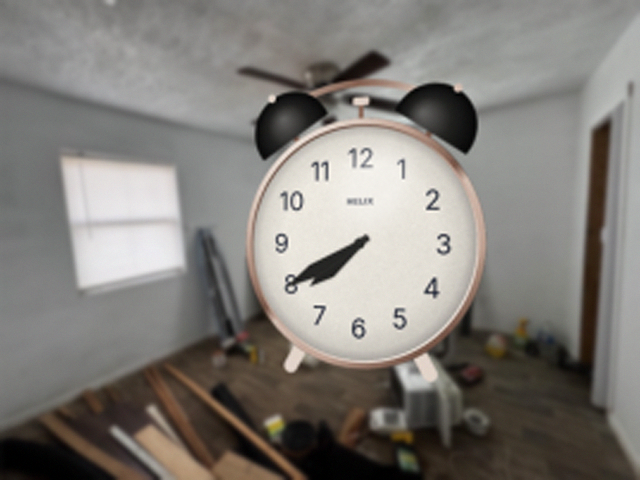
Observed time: 7:40
